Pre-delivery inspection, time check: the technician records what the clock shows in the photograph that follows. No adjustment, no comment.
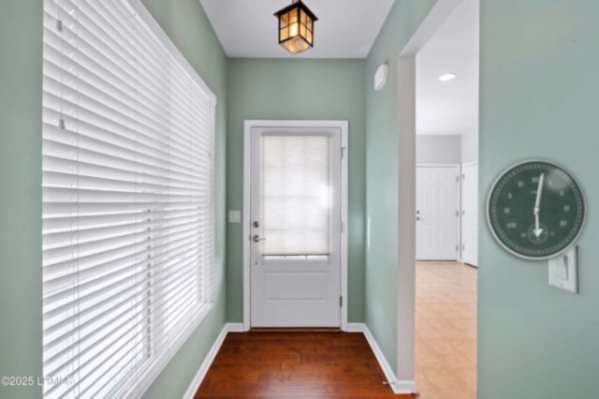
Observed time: 6:02
